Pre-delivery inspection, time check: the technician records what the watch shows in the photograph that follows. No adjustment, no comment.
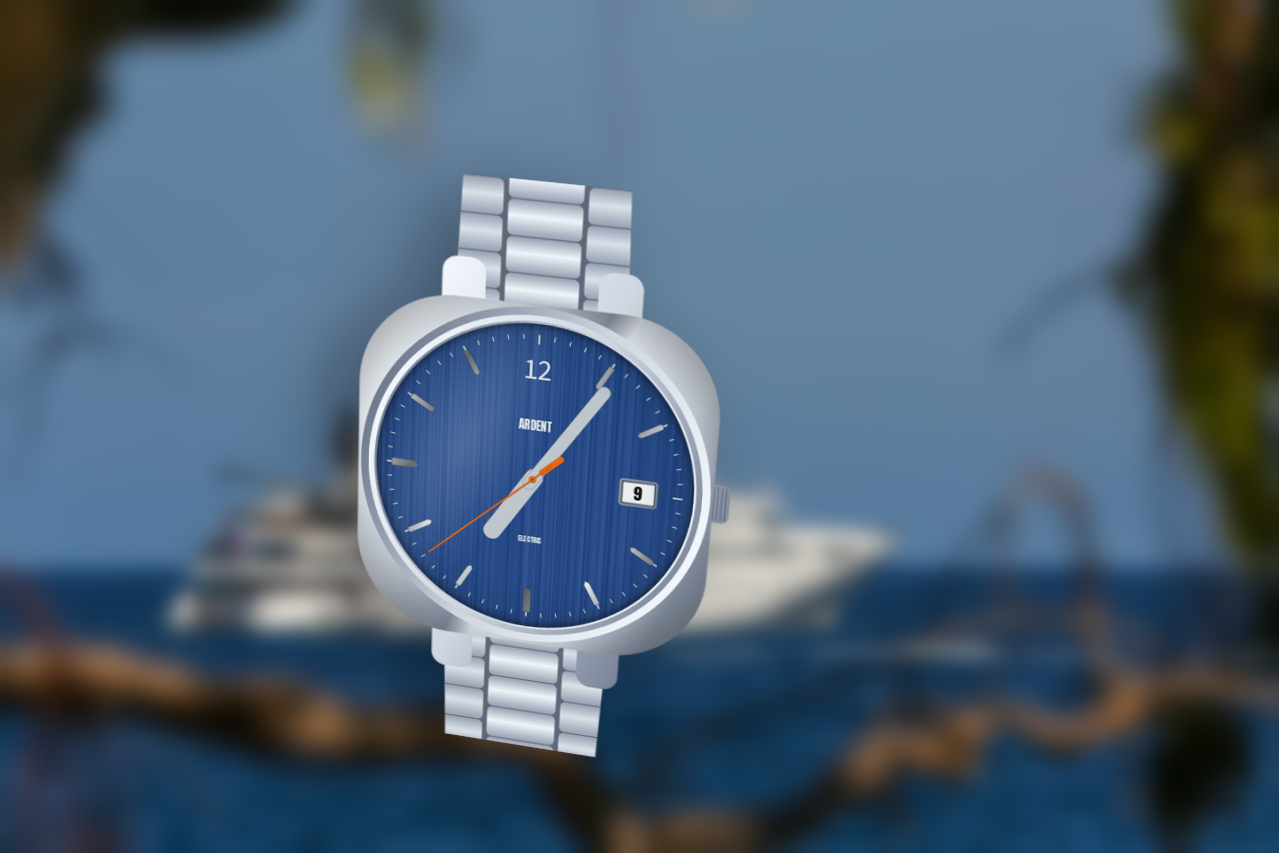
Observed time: 7:05:38
